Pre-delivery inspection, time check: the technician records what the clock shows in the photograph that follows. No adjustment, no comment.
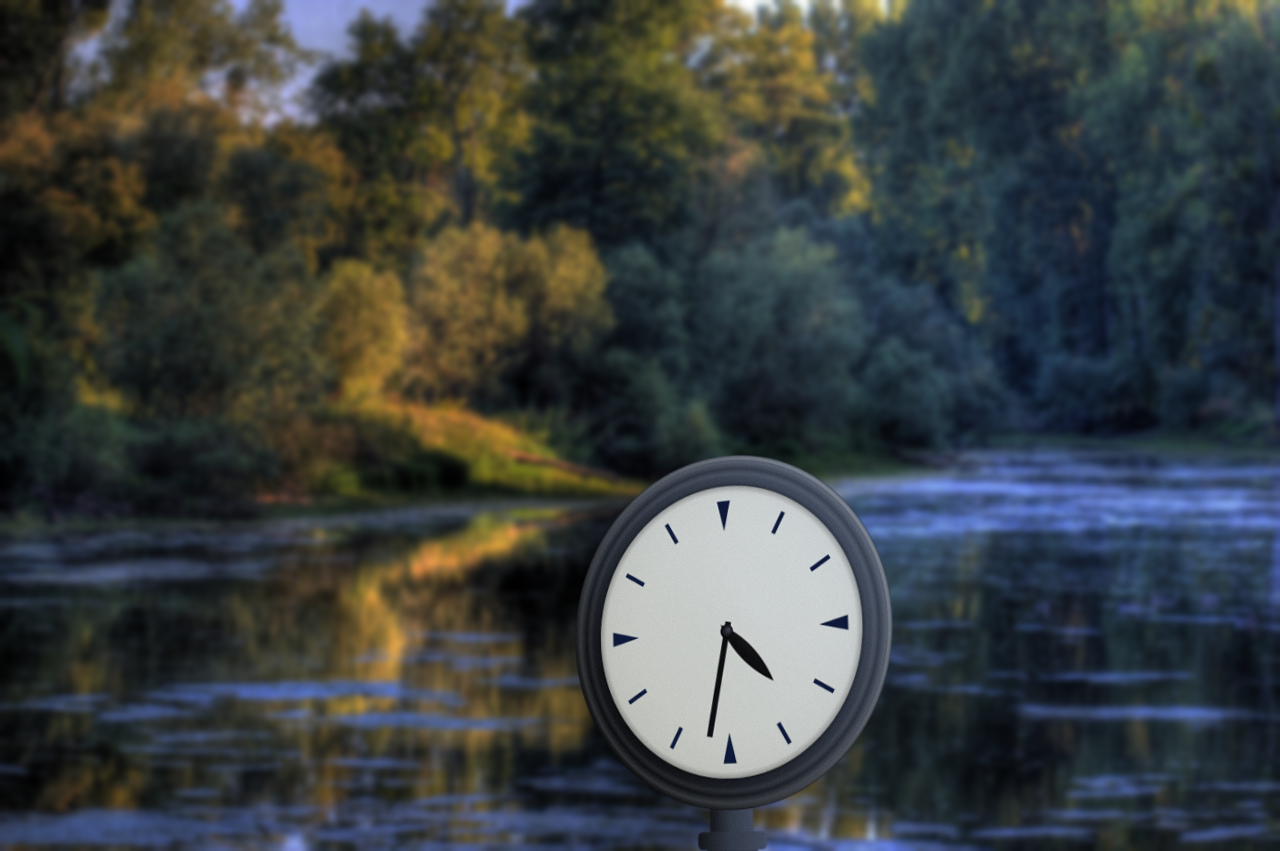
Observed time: 4:32
